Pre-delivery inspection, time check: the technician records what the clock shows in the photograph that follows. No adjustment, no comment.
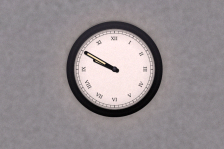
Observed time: 9:50
